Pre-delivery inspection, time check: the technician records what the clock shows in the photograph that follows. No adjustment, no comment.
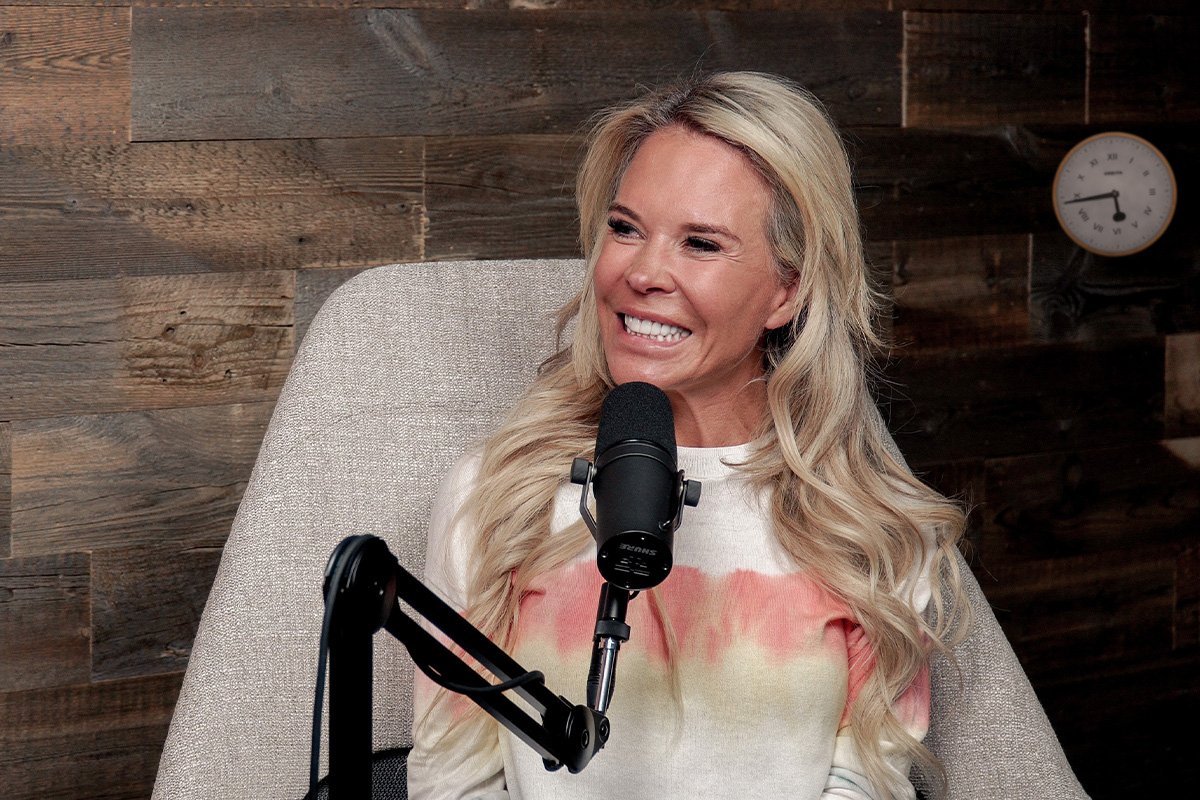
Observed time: 5:44
